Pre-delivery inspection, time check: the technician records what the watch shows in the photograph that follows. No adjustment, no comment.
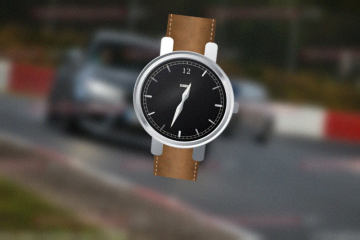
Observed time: 12:33
